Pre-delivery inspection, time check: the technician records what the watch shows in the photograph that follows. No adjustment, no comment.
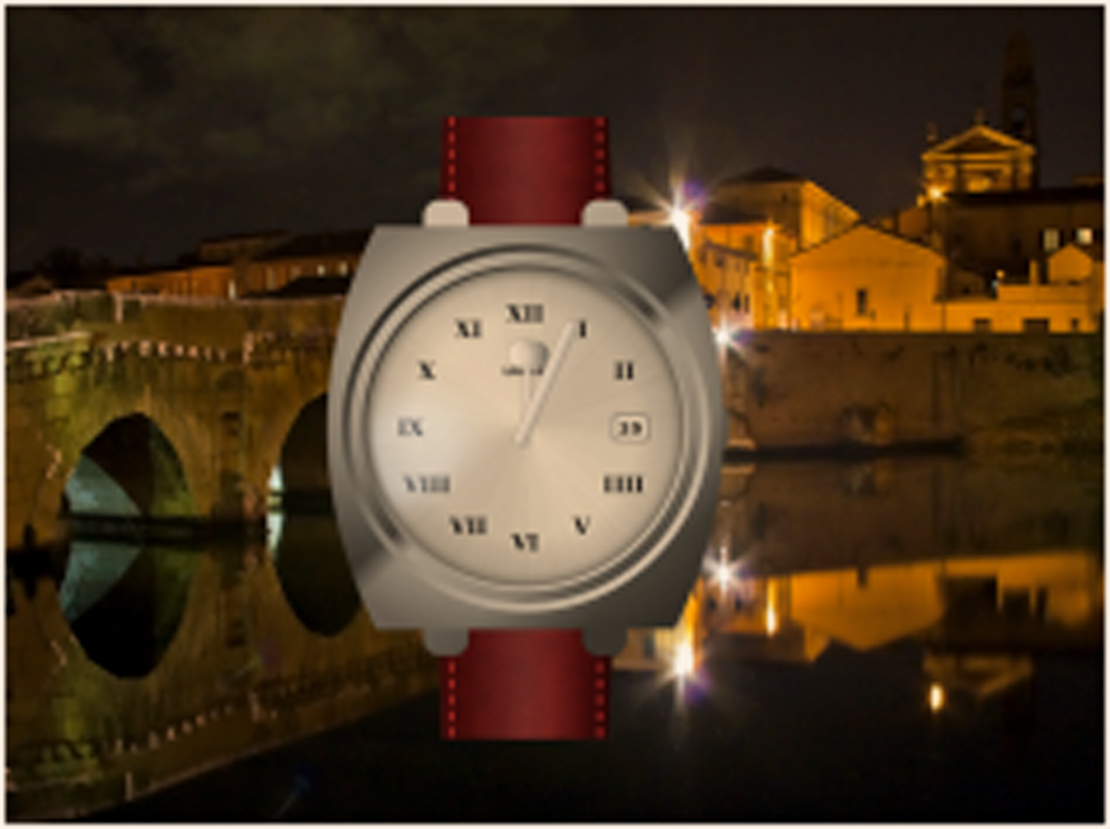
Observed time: 12:04
